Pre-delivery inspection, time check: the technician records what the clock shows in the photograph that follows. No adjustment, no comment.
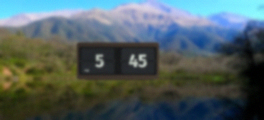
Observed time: 5:45
